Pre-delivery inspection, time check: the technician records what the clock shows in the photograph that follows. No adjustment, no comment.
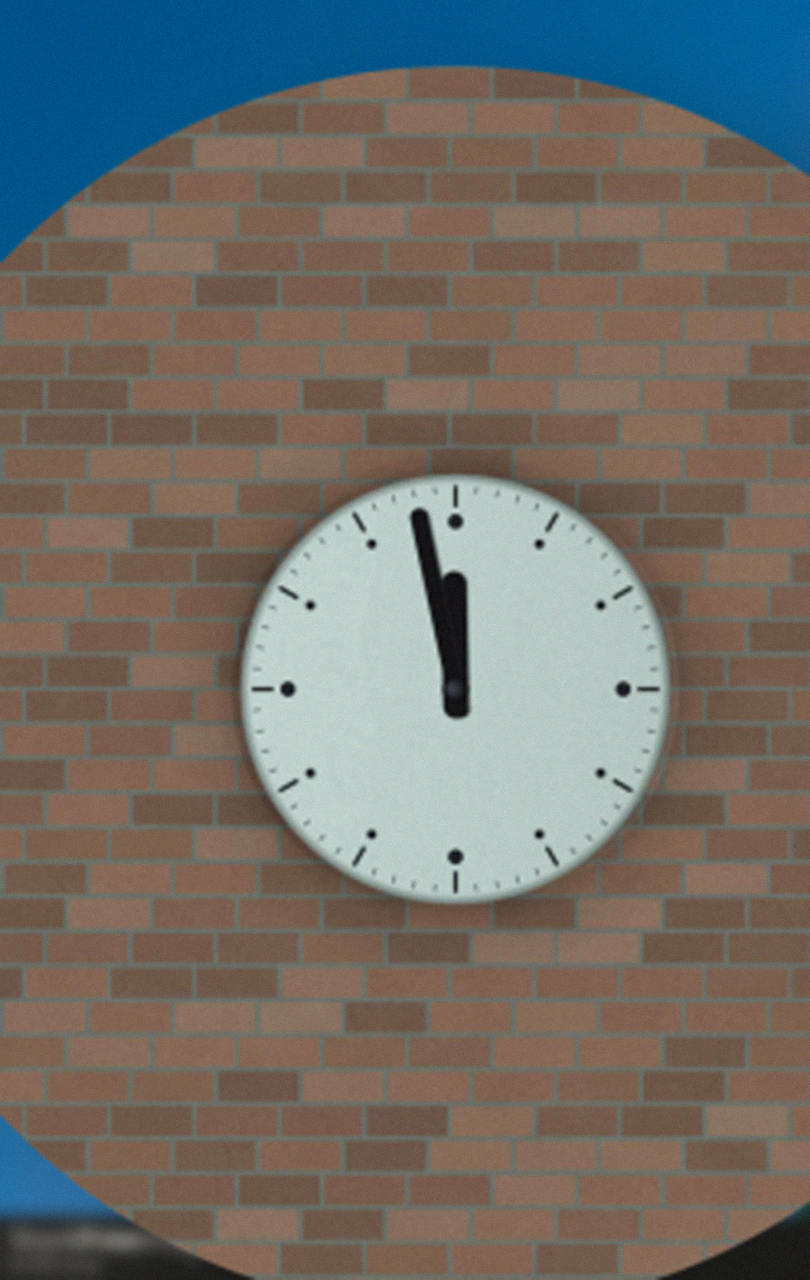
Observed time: 11:58
